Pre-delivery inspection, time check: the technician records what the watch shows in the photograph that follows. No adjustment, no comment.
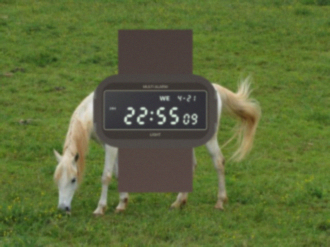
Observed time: 22:55:09
